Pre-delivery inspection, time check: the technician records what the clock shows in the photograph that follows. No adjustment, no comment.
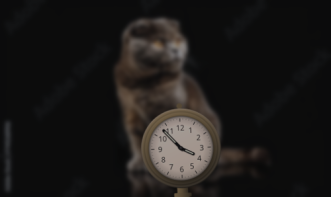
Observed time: 3:53
